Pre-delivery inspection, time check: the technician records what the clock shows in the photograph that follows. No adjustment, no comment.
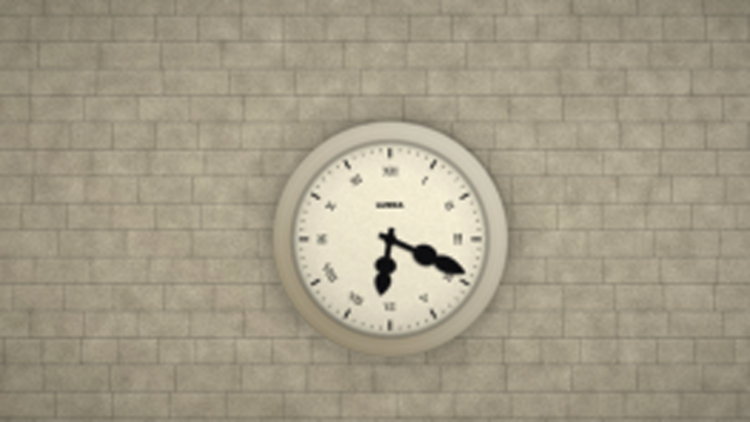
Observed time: 6:19
